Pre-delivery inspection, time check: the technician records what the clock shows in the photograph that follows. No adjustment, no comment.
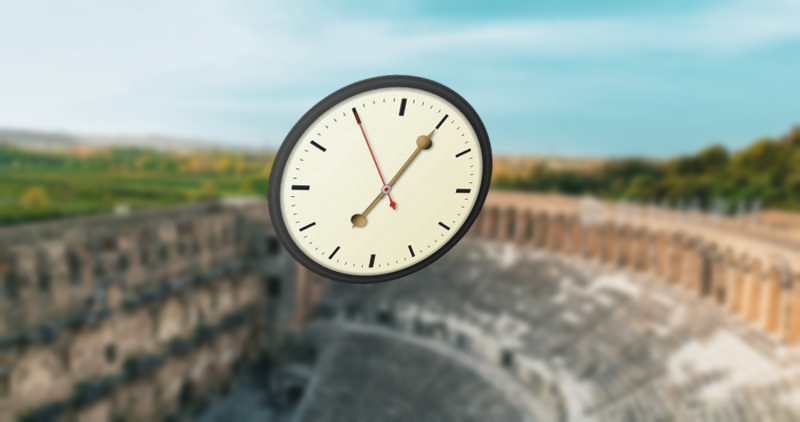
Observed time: 7:04:55
